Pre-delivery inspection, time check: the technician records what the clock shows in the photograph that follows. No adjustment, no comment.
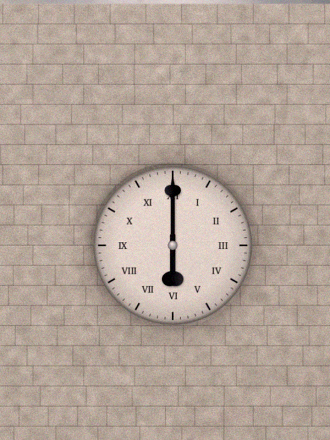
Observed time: 6:00
